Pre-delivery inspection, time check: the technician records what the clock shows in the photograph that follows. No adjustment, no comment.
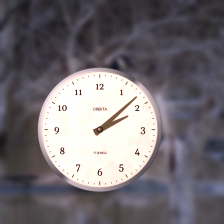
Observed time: 2:08
